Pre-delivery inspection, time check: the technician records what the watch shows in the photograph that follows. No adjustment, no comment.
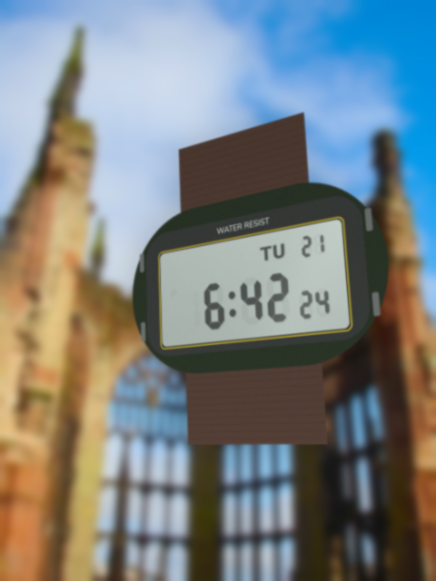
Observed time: 6:42:24
